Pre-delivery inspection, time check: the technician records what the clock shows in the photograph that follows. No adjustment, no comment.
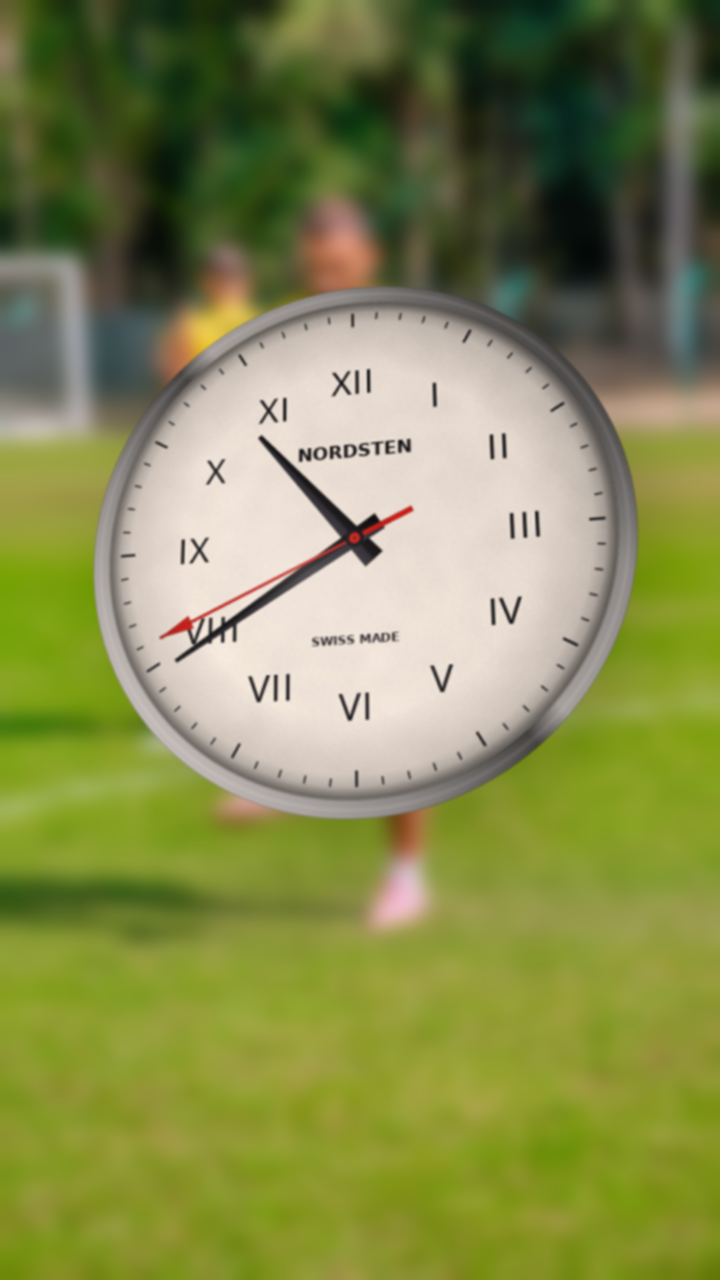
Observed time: 10:39:41
